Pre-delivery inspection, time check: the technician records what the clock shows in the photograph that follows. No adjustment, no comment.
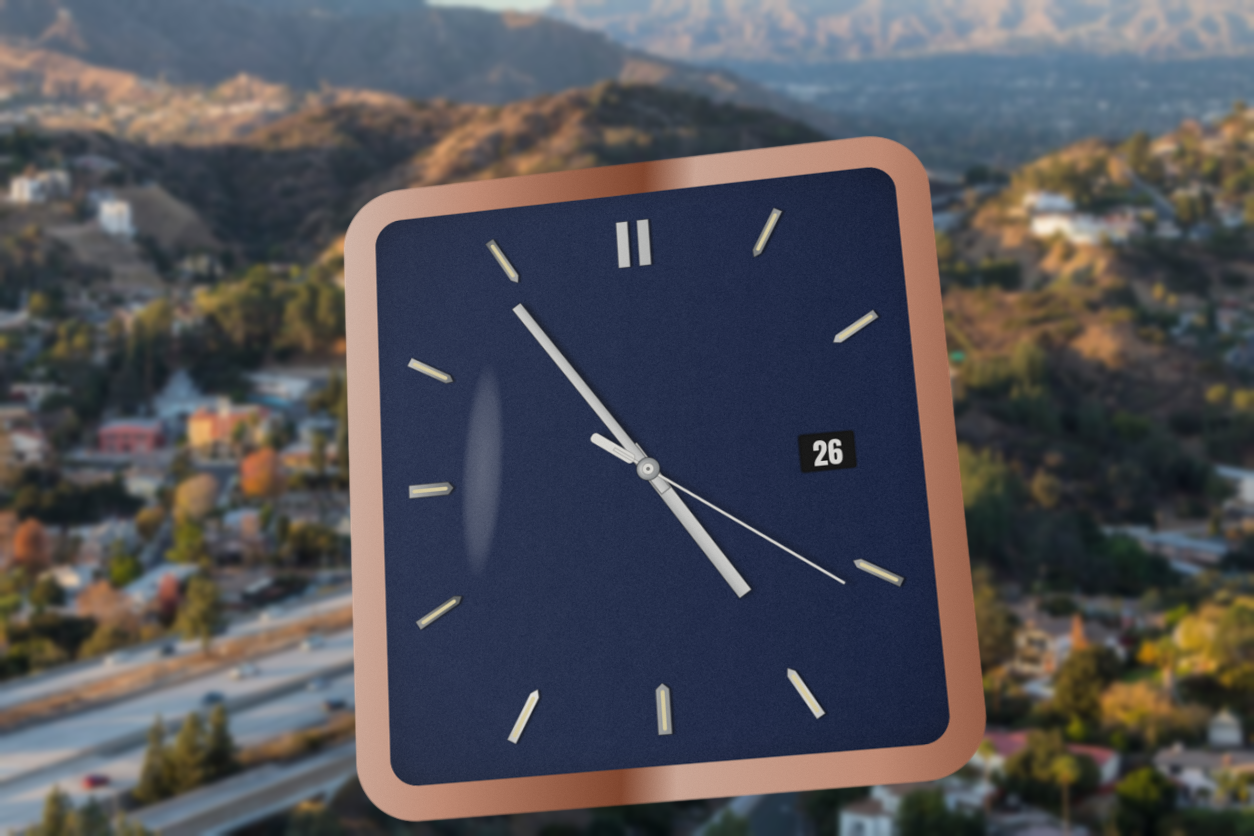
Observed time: 4:54:21
